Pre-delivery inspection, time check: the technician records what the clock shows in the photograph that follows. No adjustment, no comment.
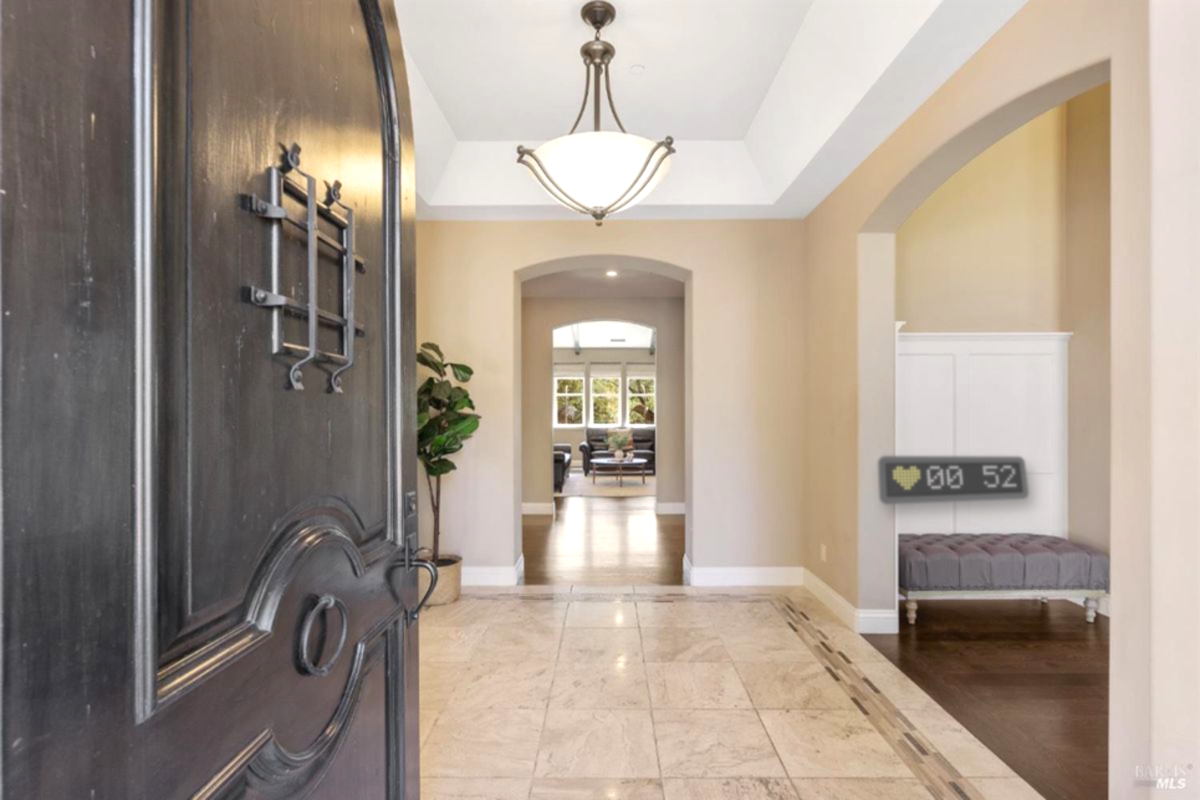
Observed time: 0:52
